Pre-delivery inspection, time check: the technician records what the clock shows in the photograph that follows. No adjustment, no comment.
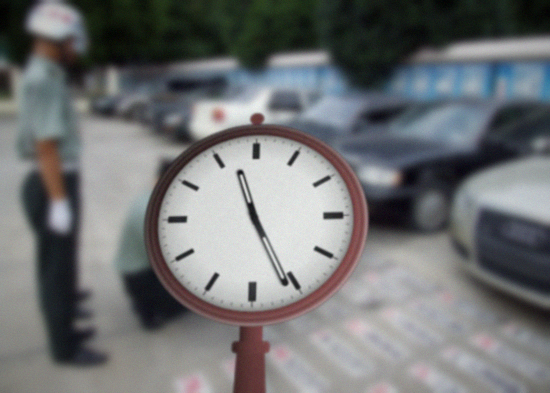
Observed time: 11:26
